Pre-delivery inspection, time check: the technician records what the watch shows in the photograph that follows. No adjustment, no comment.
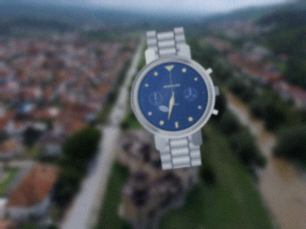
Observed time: 6:33
